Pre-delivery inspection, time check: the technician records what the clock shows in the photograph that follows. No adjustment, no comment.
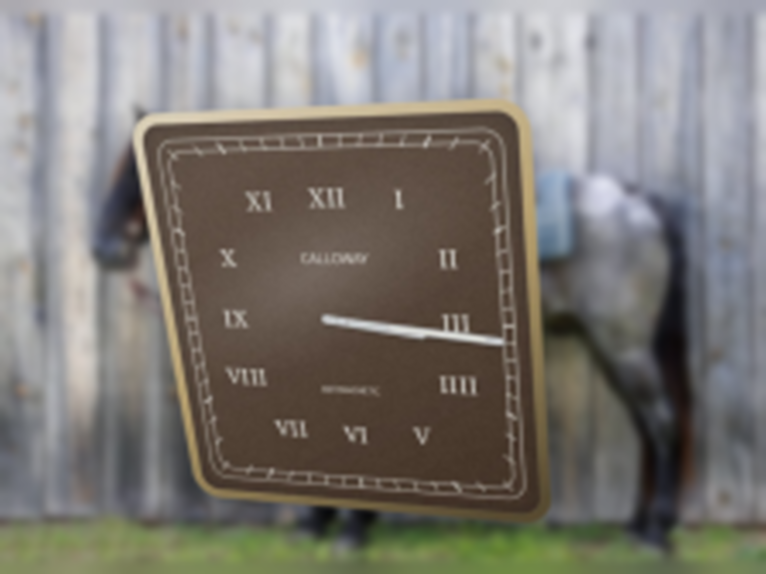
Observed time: 3:16
